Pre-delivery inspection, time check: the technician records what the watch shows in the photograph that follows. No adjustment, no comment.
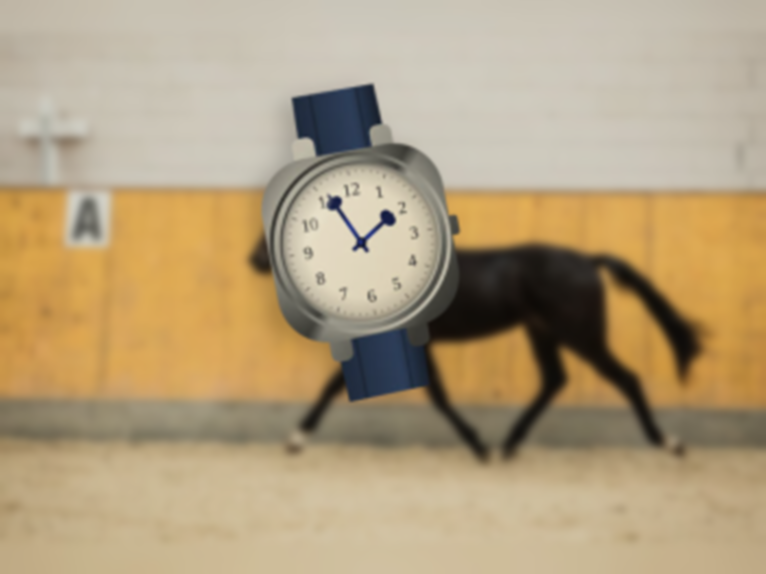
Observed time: 1:56
